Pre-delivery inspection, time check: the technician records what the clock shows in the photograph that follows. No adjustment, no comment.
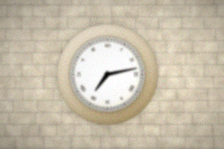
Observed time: 7:13
